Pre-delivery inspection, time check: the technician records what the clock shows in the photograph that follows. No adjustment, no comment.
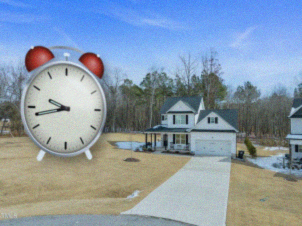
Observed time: 9:43
